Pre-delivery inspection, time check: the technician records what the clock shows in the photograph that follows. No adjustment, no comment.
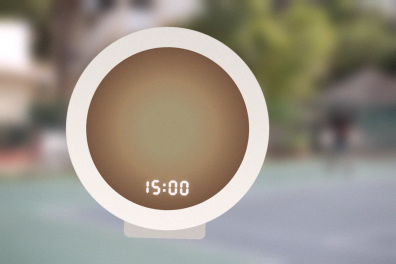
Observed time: 15:00
